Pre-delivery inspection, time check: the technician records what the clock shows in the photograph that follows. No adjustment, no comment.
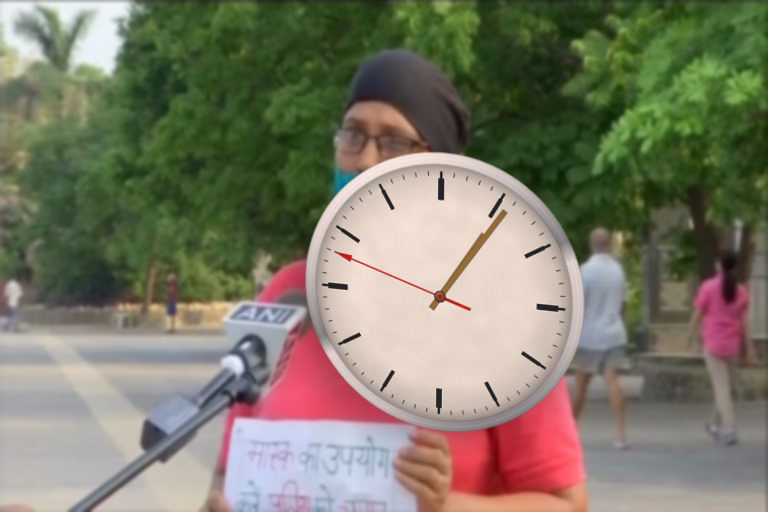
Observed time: 1:05:48
